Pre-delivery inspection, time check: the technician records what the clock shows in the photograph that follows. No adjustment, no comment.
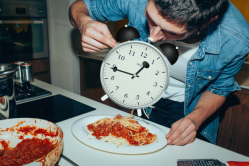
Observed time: 12:44
